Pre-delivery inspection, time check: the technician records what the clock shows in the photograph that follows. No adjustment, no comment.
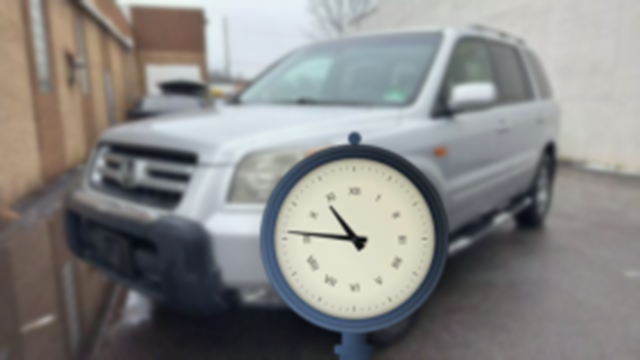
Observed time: 10:46
